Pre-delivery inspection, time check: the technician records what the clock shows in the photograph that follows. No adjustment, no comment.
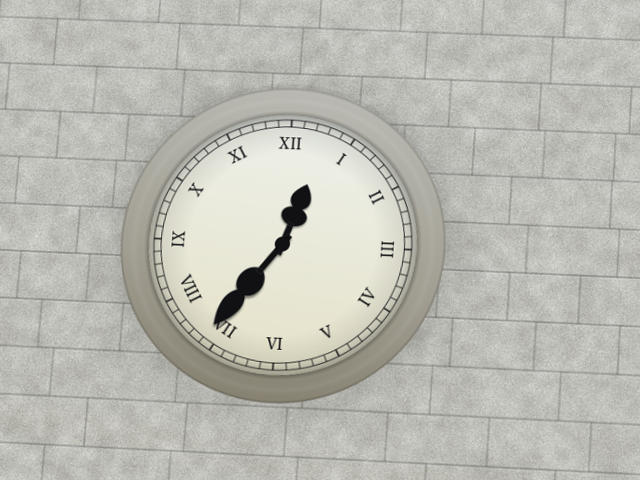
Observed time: 12:36
